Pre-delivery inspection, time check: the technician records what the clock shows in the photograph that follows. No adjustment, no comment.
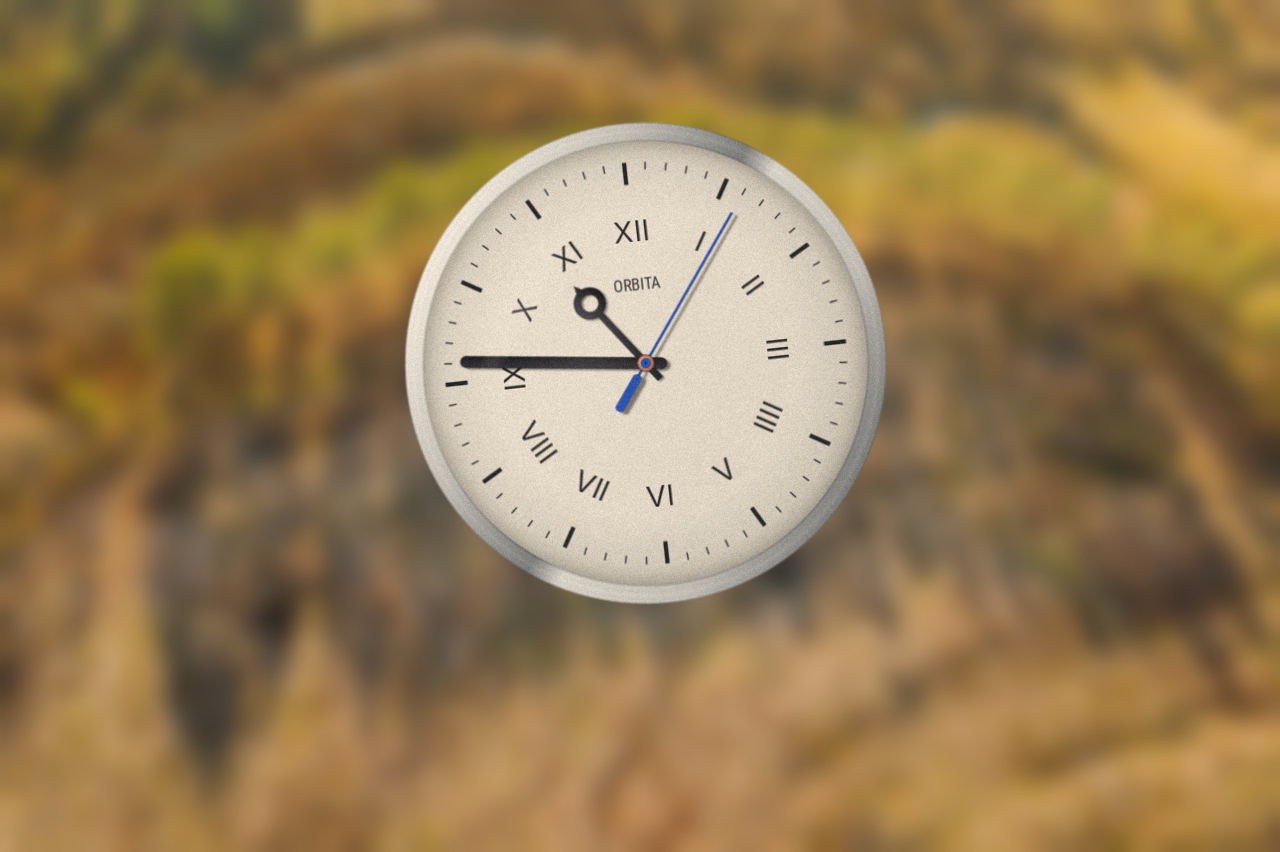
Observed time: 10:46:06
